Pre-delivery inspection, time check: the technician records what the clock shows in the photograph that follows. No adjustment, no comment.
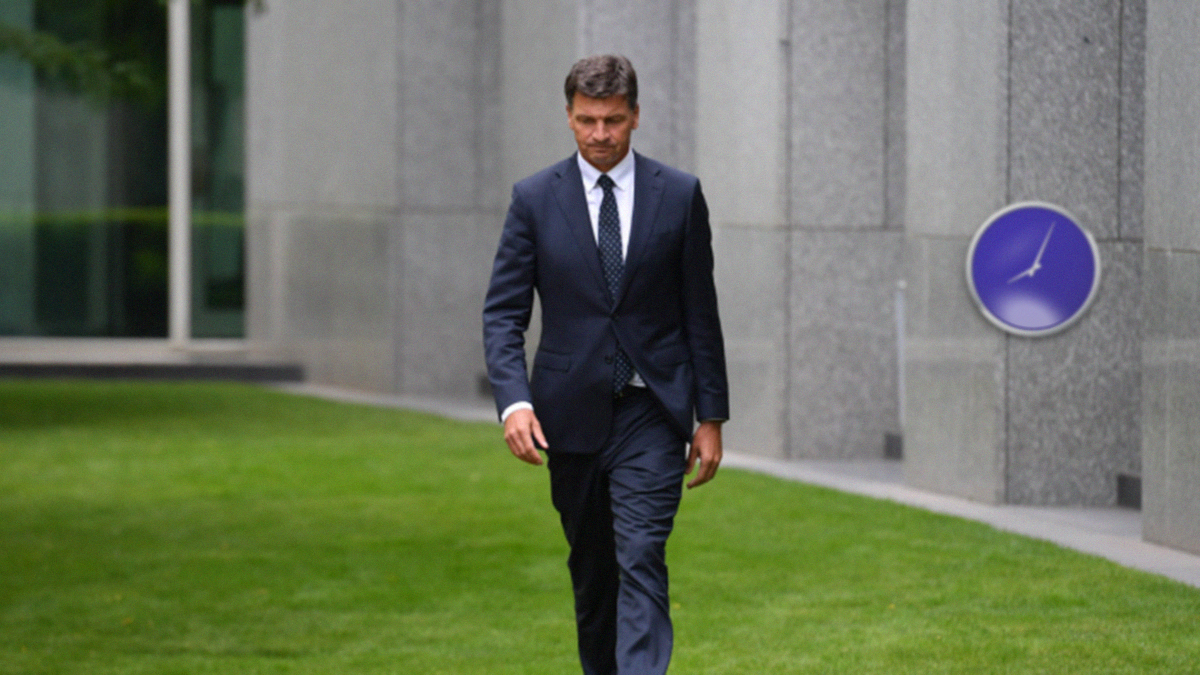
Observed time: 8:04
